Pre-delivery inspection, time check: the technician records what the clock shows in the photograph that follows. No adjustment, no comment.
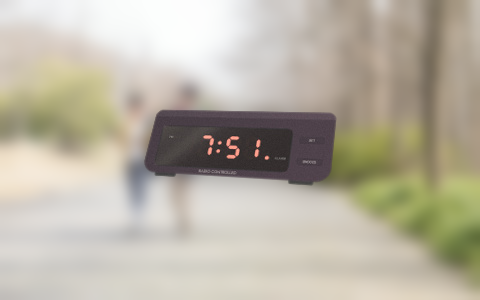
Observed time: 7:51
